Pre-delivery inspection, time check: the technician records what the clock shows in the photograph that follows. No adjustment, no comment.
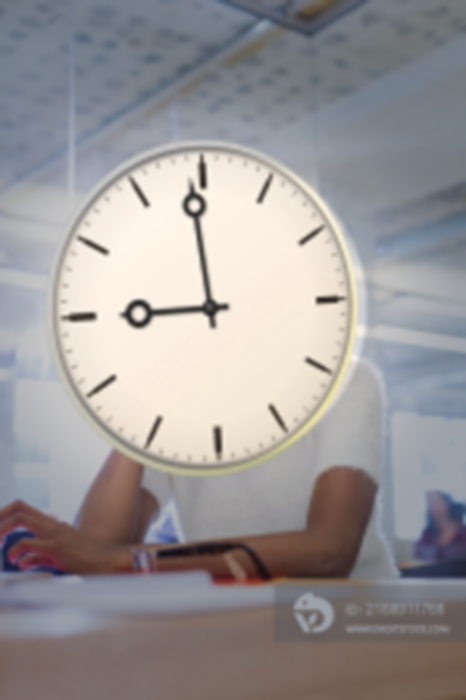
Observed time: 8:59
